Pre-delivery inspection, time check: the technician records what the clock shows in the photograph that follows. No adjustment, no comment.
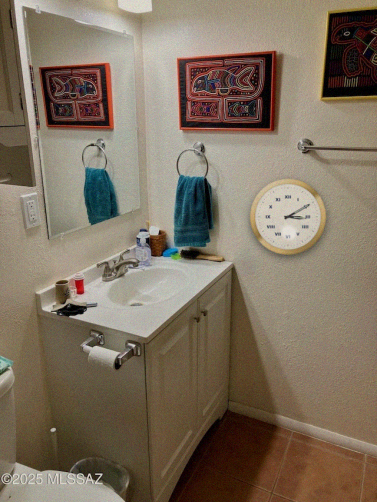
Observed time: 3:10
